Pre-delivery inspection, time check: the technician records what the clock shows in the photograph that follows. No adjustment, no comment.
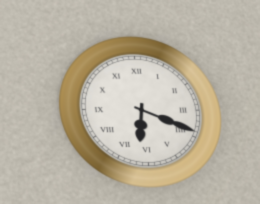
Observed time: 6:19
